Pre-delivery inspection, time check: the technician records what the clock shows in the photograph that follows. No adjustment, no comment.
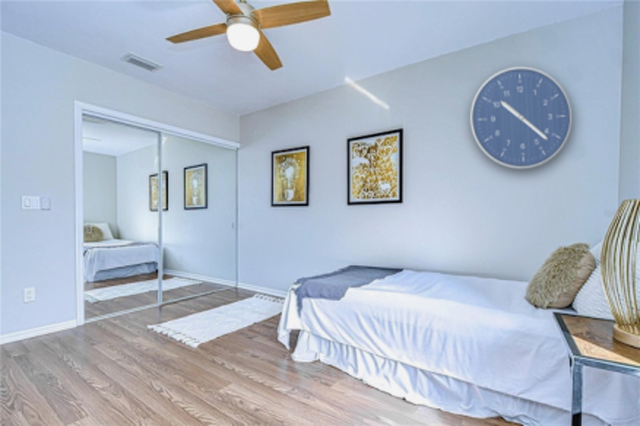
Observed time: 10:22
